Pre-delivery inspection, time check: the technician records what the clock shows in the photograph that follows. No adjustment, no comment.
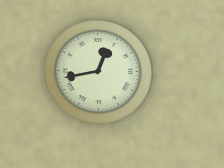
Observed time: 12:43
